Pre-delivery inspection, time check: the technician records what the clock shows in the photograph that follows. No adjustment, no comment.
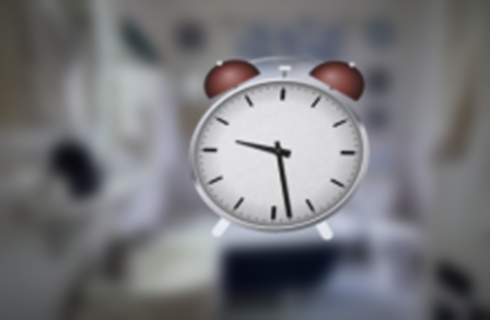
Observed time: 9:28
